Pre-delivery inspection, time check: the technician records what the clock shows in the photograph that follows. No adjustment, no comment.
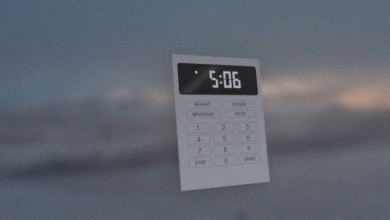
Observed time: 5:06
